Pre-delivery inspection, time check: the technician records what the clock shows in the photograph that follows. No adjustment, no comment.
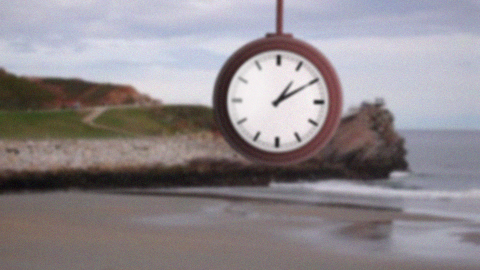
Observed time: 1:10
